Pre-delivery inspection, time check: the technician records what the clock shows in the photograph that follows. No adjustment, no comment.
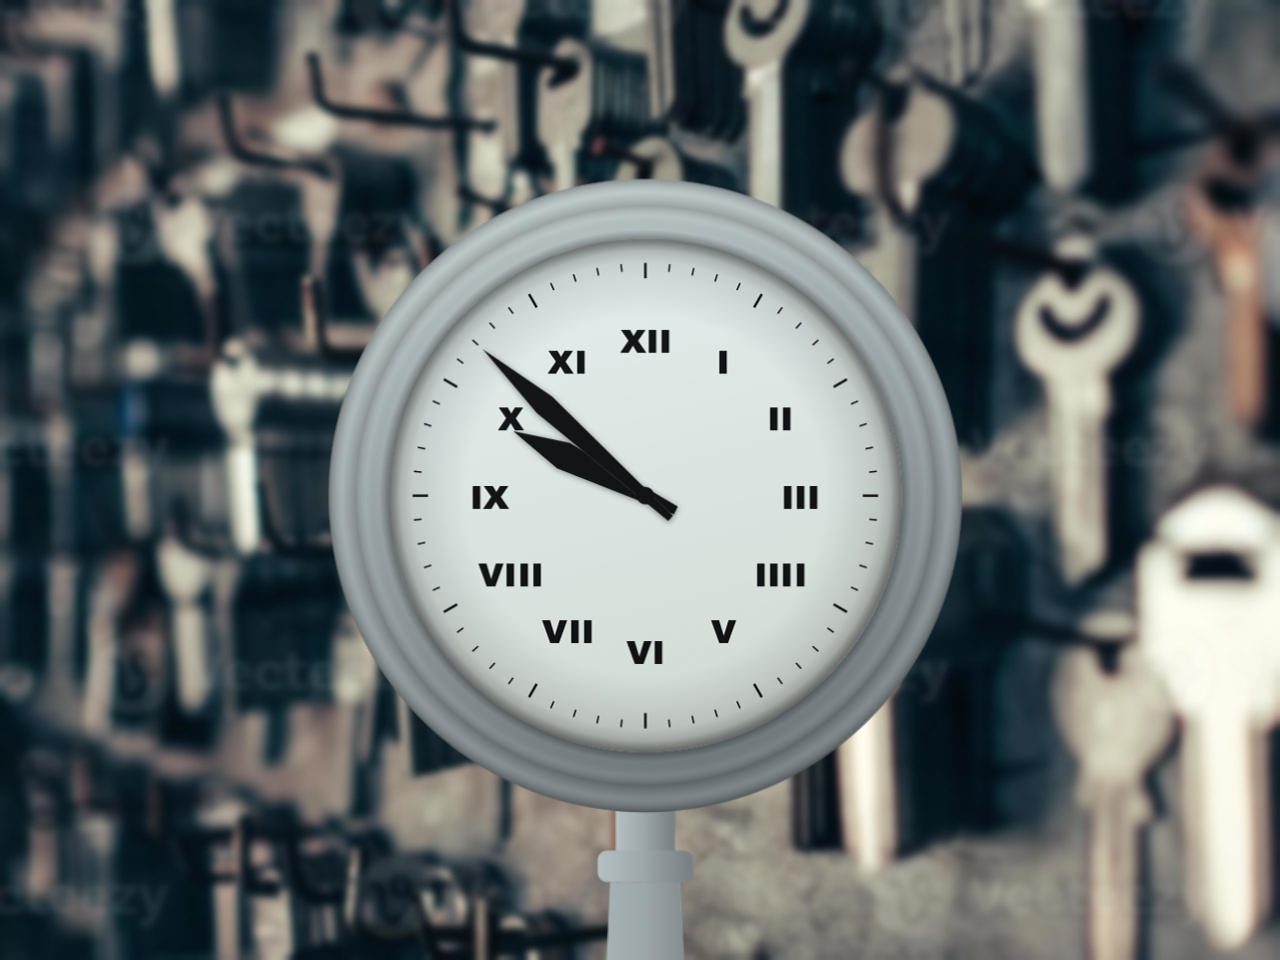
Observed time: 9:52
